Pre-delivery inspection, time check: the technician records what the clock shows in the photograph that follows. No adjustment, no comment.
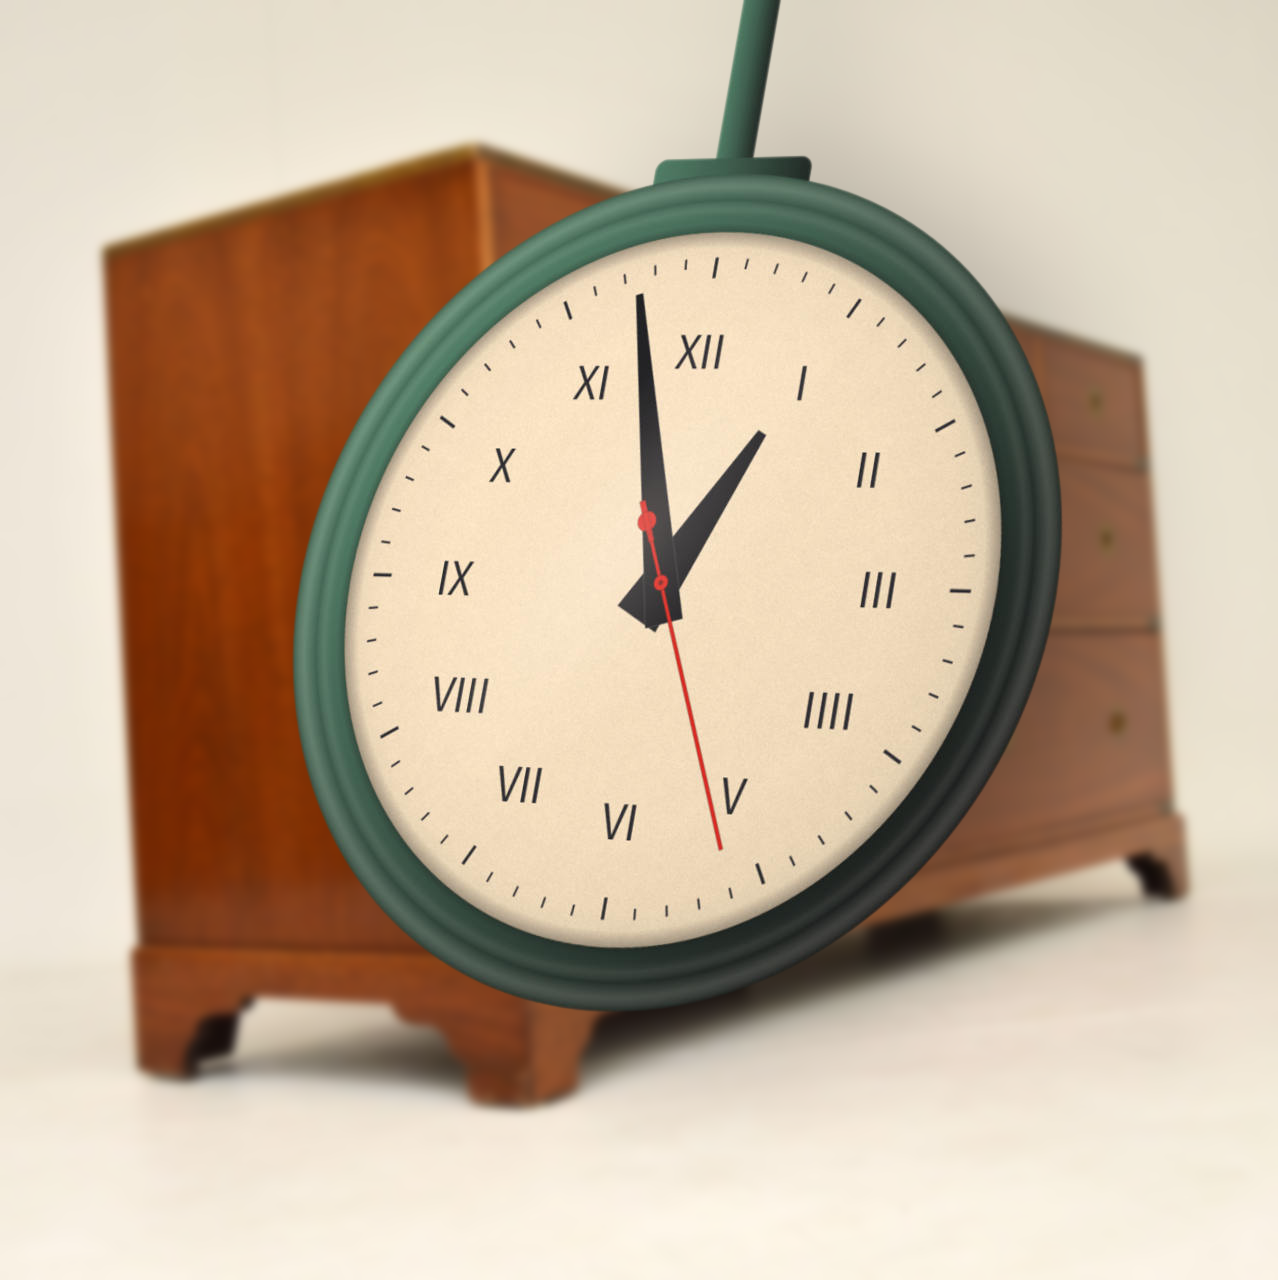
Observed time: 12:57:26
